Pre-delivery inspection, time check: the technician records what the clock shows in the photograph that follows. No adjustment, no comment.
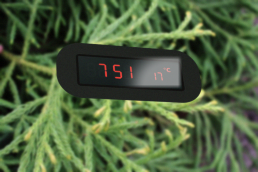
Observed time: 7:51
